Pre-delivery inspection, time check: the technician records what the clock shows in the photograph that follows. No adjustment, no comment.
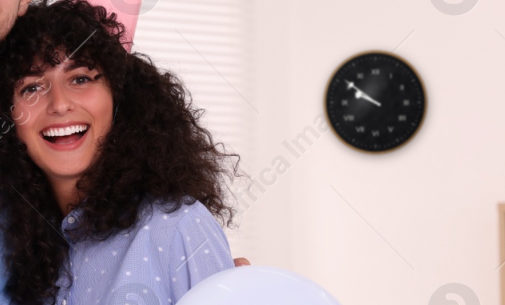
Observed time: 9:51
